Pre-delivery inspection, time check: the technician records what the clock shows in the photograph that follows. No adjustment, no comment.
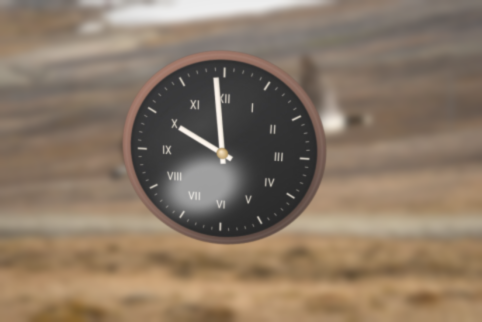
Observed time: 9:59
